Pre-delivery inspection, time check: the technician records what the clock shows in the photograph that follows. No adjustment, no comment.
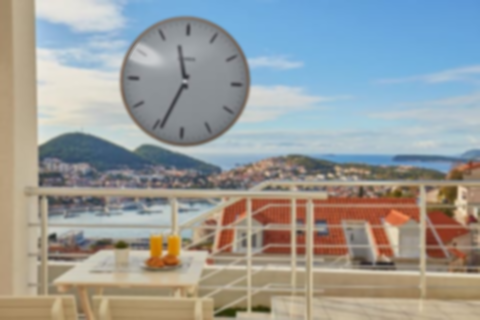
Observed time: 11:34
